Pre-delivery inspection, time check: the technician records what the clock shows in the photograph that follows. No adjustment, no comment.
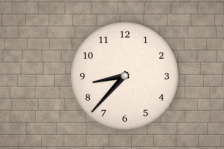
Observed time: 8:37
